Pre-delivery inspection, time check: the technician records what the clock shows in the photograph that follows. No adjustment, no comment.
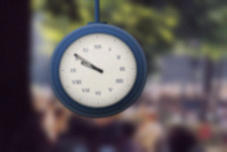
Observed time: 9:51
